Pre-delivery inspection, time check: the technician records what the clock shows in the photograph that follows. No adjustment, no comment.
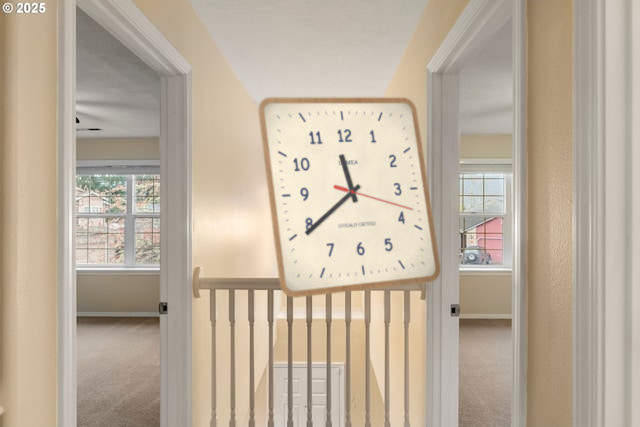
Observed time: 11:39:18
